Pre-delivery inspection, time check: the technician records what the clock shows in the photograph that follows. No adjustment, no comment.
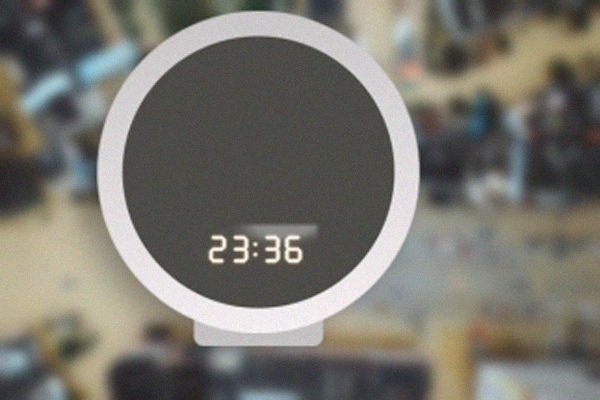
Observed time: 23:36
